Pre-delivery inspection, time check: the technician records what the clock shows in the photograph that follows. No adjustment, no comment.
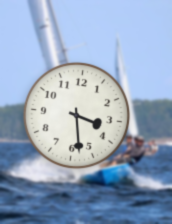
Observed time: 3:28
